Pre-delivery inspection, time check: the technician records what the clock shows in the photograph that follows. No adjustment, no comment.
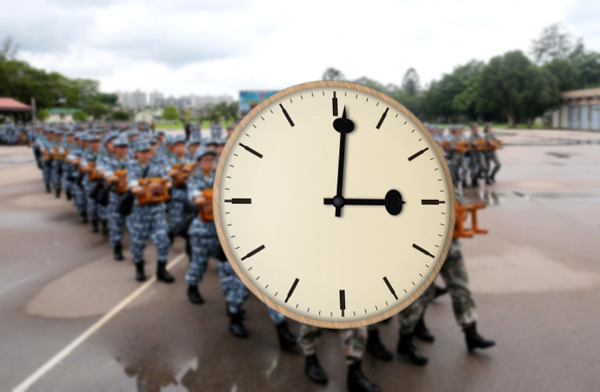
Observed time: 3:01
